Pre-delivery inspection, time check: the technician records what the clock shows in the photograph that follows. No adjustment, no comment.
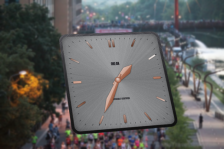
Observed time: 1:35
